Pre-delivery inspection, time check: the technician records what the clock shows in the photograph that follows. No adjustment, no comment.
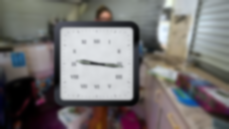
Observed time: 9:16
